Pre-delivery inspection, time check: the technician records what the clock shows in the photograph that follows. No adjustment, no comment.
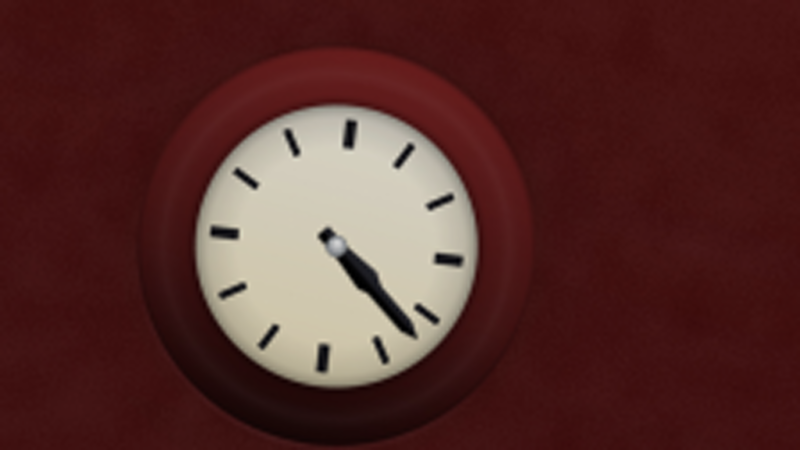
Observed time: 4:22
